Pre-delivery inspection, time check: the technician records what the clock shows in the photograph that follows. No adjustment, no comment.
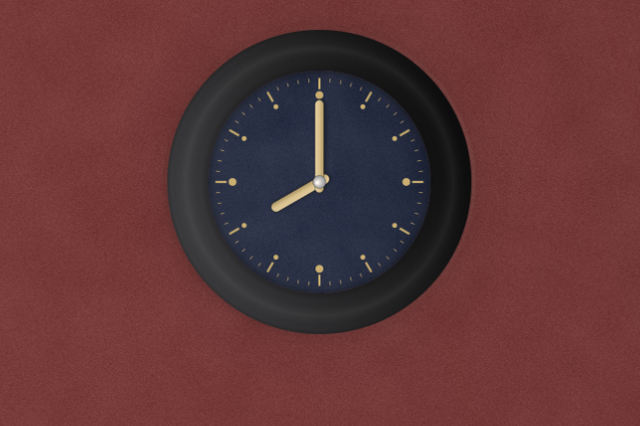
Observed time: 8:00
